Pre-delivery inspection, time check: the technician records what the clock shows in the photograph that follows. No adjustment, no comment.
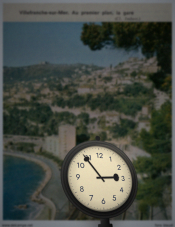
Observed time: 2:54
